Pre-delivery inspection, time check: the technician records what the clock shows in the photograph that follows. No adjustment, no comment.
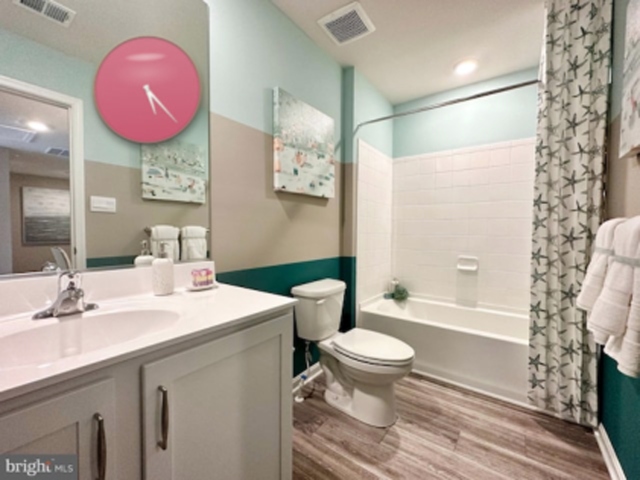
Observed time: 5:23
